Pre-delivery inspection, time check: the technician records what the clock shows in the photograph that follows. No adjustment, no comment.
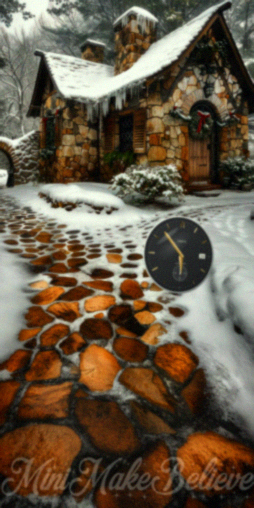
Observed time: 5:53
